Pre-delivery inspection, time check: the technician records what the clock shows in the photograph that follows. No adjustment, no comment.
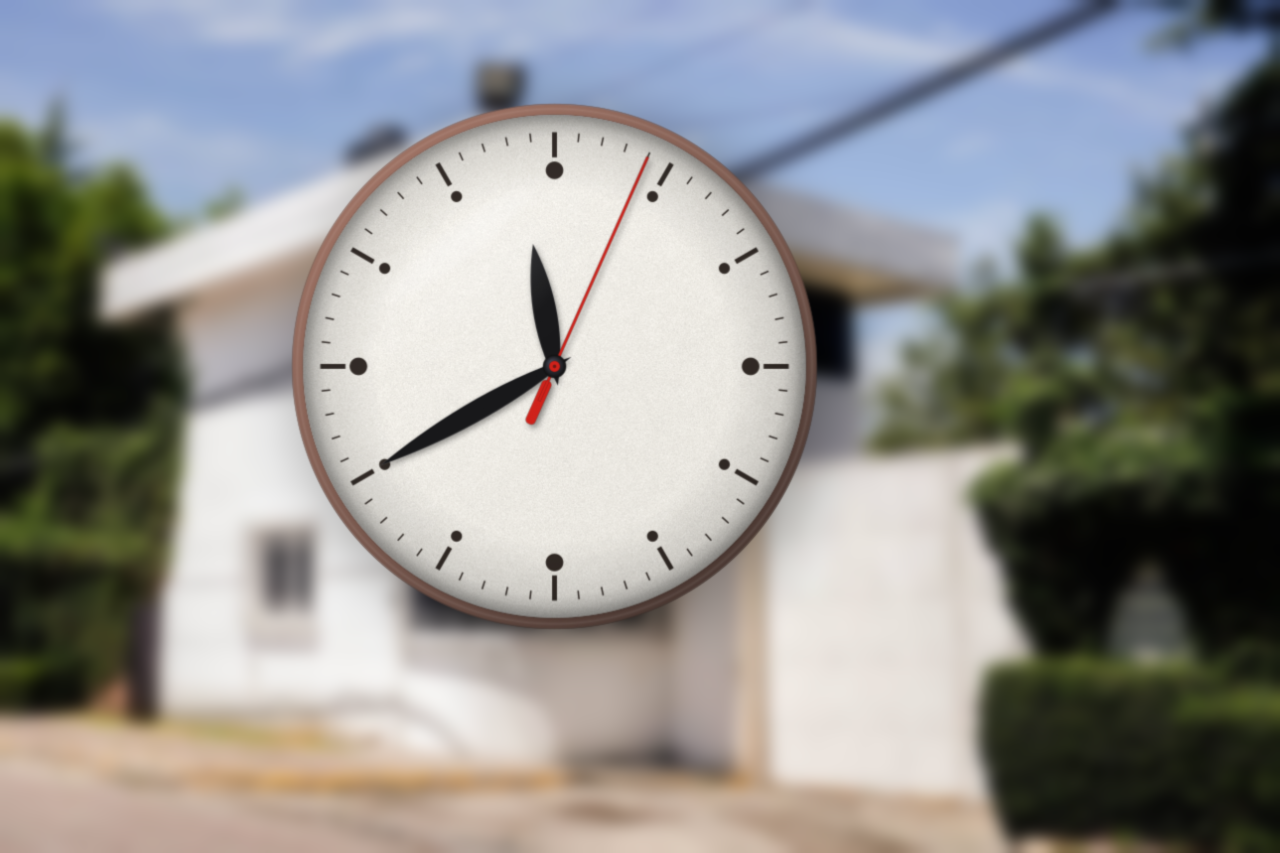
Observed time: 11:40:04
